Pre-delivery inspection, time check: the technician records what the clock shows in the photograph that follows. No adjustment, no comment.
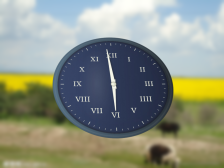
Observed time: 5:59
